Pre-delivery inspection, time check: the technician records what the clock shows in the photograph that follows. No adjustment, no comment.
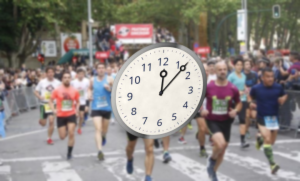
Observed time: 12:07
